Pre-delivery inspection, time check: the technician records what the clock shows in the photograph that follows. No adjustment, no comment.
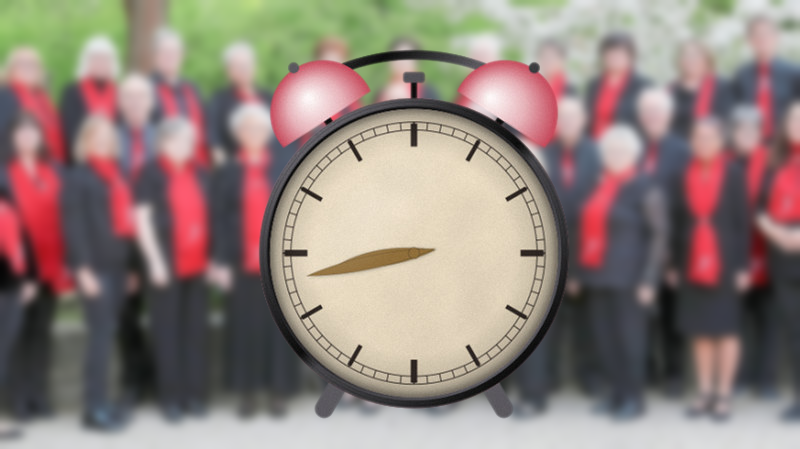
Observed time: 8:43
